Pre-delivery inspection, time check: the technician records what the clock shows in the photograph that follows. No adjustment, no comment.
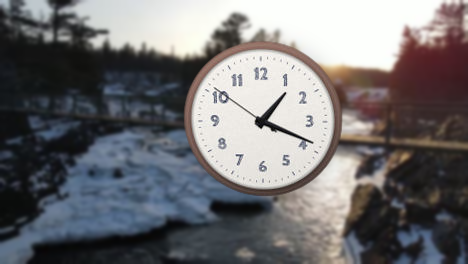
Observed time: 1:18:51
